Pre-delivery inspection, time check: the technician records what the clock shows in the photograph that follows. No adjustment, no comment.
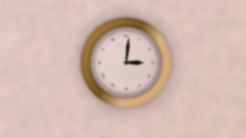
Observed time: 3:01
